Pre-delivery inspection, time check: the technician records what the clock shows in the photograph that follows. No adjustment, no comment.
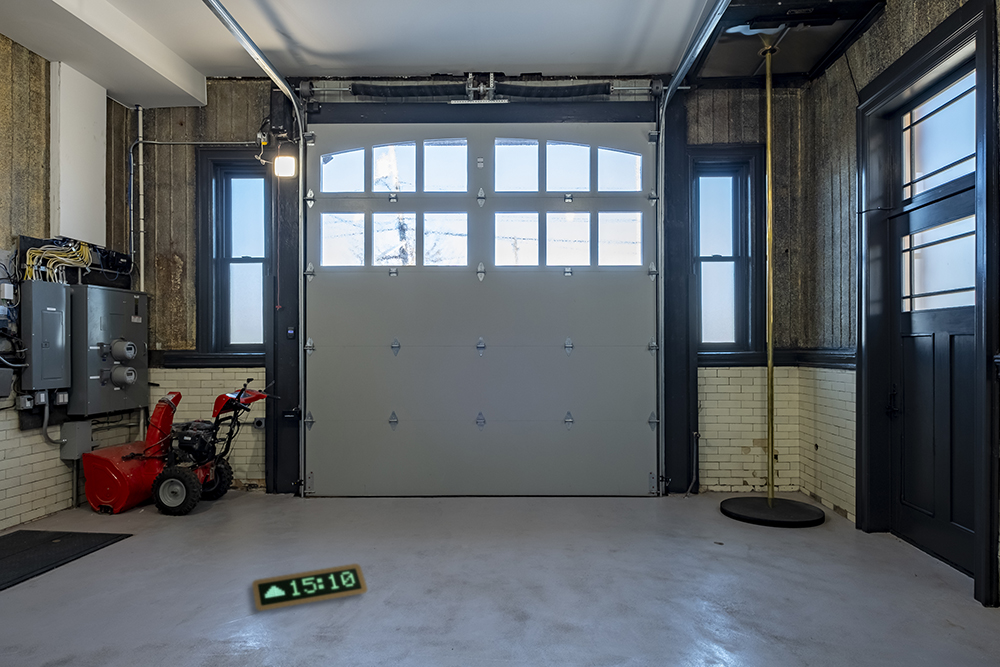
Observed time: 15:10
